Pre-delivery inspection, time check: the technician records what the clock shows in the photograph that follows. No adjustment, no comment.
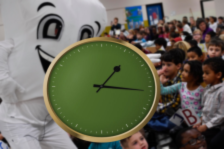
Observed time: 1:16
